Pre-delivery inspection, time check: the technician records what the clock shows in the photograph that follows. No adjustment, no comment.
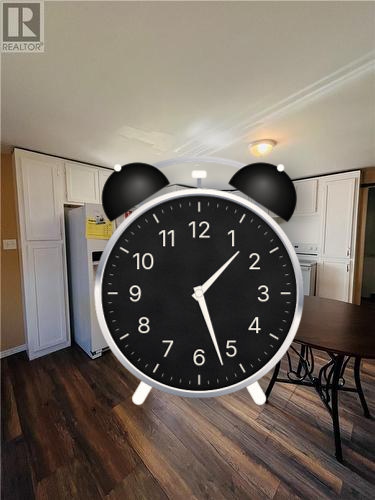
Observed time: 1:27
